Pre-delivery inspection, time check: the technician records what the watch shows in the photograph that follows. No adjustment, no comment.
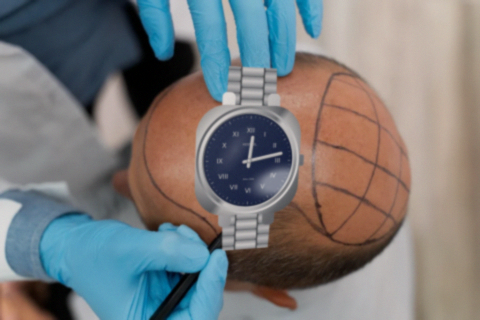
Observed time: 12:13
